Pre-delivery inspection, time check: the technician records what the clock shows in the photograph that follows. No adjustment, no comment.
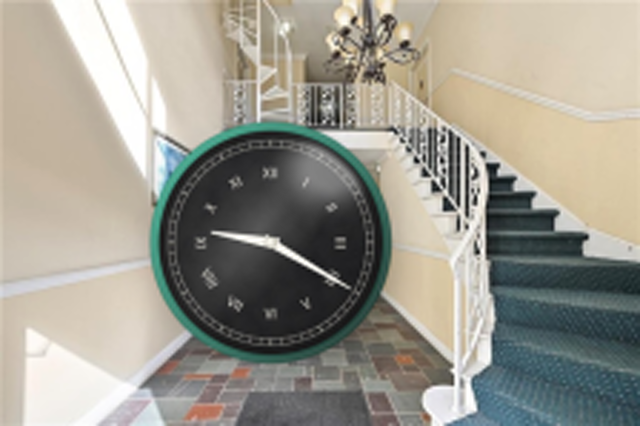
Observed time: 9:20
